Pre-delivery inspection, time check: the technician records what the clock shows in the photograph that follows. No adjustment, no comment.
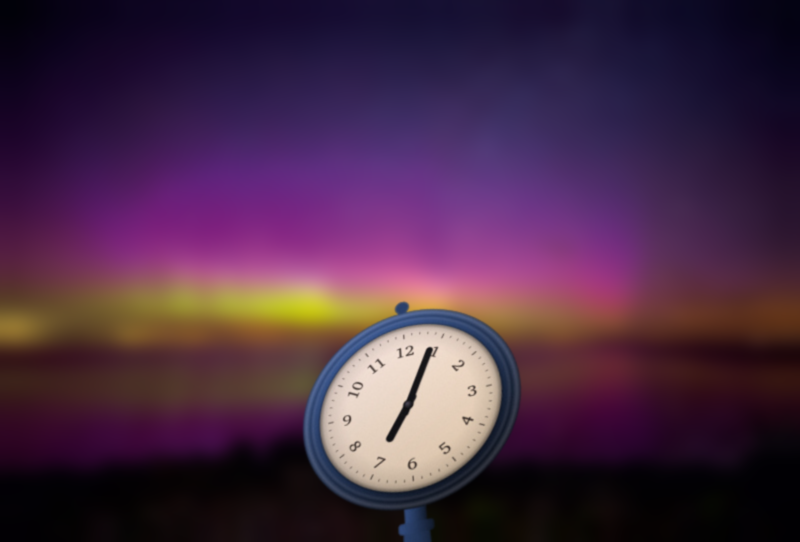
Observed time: 7:04
